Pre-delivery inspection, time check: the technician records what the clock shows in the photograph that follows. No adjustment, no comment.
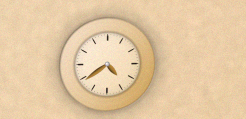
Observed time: 4:39
